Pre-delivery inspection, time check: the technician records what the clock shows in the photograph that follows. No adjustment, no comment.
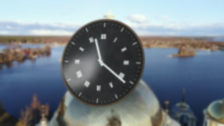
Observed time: 11:21
